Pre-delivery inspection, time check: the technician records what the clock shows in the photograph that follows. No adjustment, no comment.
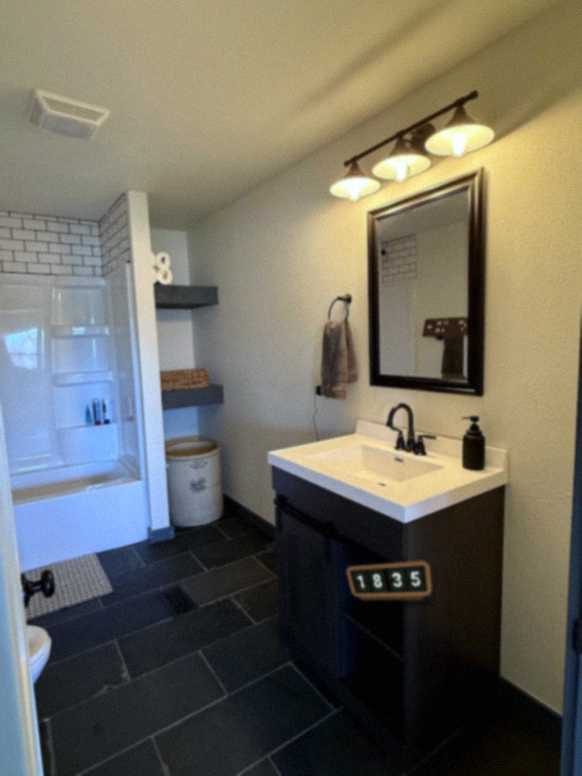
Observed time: 18:35
